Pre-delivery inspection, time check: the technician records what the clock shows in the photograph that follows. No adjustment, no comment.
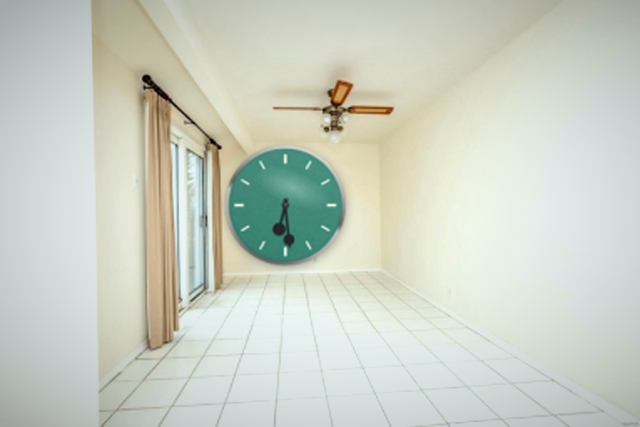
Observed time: 6:29
